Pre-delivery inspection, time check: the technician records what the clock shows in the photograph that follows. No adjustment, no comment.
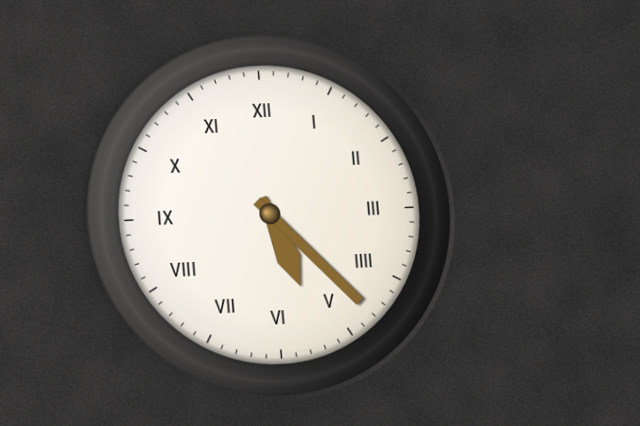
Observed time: 5:23
